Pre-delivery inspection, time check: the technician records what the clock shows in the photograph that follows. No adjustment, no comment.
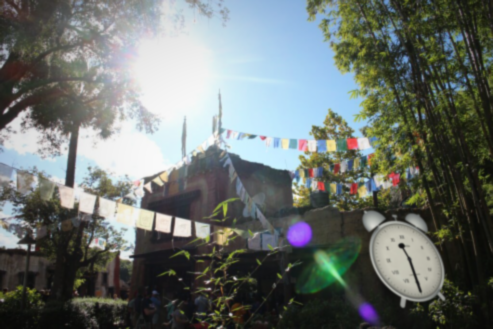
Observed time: 11:30
